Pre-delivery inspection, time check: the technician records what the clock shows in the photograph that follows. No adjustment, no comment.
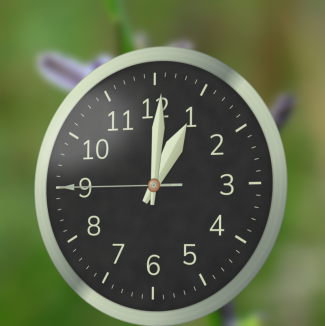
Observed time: 1:00:45
